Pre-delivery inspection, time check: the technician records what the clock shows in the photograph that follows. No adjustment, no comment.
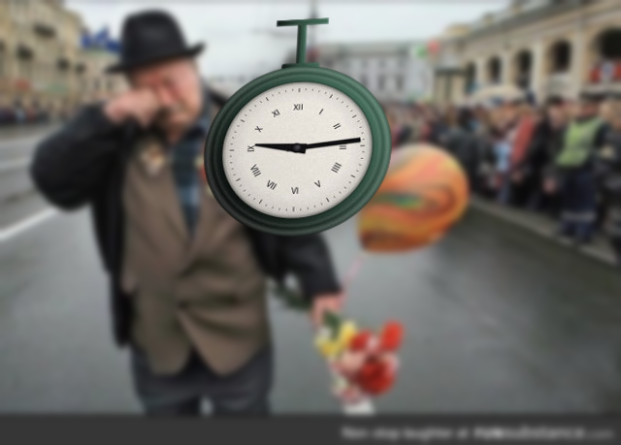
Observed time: 9:14
